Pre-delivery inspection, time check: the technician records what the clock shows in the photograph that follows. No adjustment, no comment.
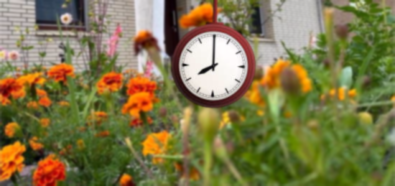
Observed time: 8:00
